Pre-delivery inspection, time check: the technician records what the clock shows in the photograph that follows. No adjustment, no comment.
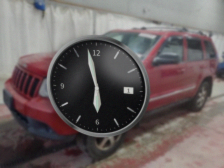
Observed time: 5:58
